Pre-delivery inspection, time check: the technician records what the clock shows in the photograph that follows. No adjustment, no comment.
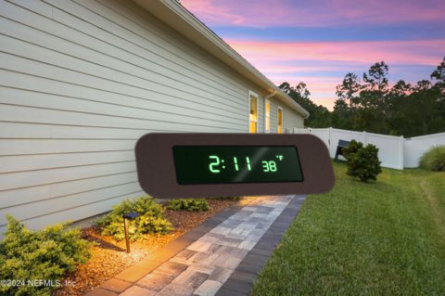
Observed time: 2:11
